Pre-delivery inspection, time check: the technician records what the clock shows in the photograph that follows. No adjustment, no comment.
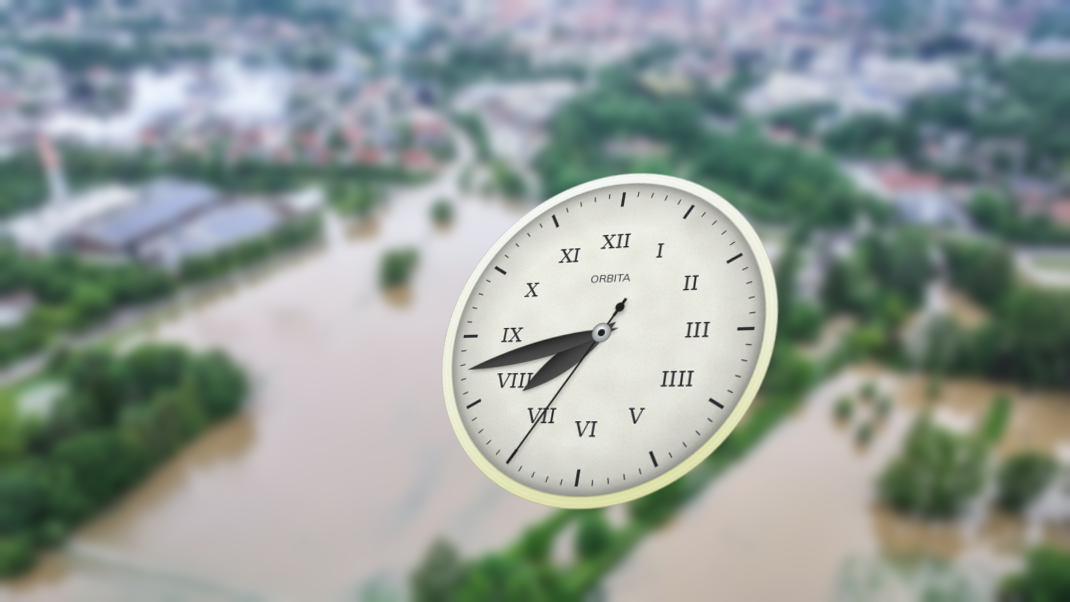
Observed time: 7:42:35
